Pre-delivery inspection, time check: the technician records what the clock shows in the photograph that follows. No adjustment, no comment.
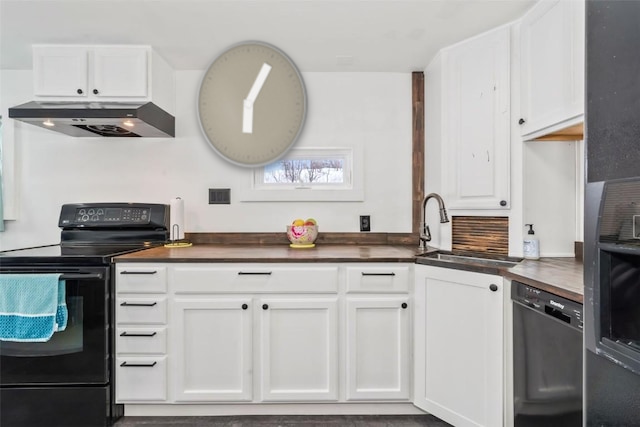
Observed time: 6:05
